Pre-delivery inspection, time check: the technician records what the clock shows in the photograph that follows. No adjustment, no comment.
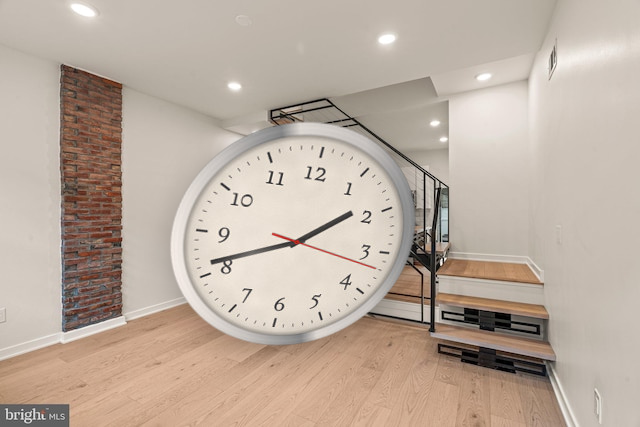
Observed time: 1:41:17
